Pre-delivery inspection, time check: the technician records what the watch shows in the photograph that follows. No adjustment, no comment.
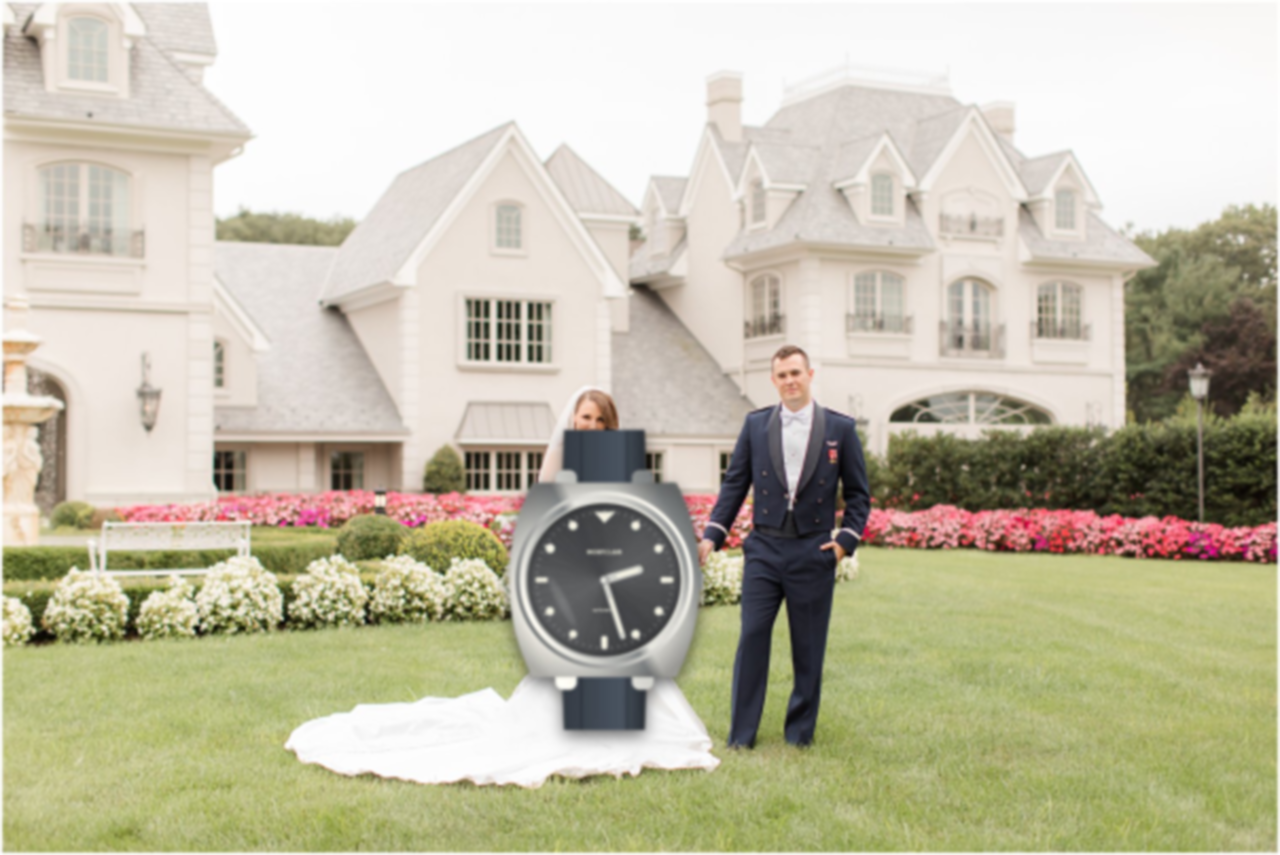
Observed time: 2:27
